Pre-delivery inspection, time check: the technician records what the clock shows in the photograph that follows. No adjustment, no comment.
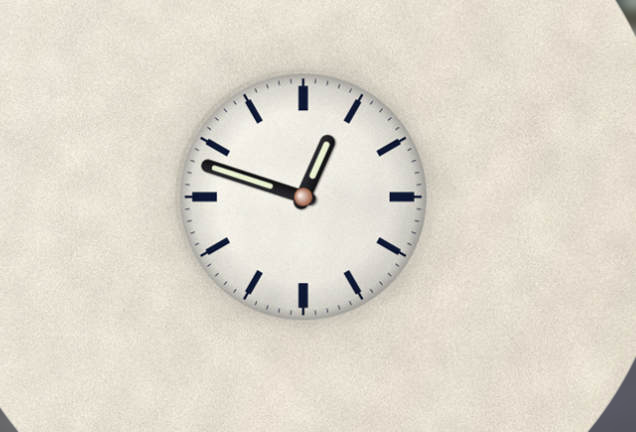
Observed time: 12:48
